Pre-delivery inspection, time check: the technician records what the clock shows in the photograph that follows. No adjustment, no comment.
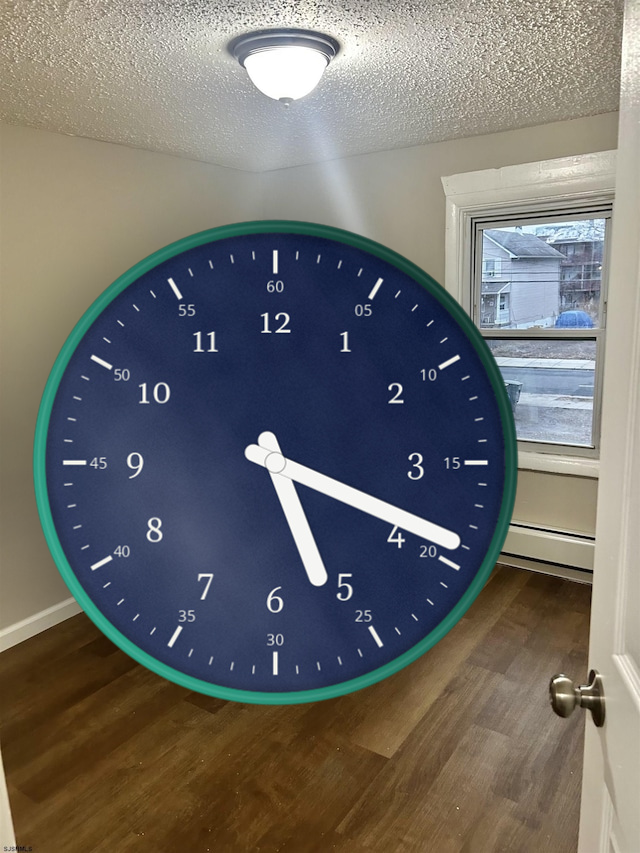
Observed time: 5:19
